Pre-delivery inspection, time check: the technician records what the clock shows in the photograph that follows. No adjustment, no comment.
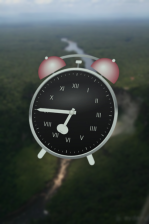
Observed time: 6:45
